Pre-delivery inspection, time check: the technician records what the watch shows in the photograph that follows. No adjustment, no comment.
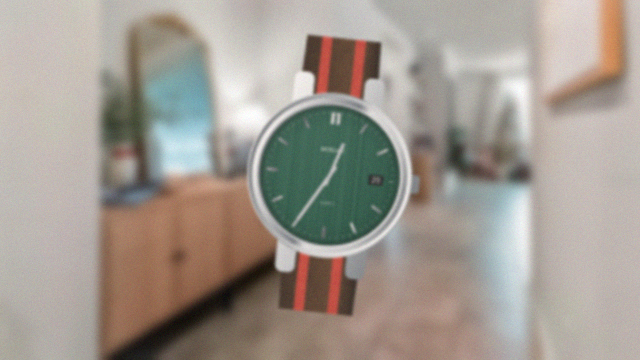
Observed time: 12:35
